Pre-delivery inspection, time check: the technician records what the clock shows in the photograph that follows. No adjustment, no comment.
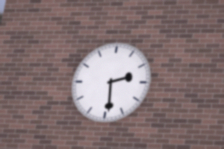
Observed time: 2:29
